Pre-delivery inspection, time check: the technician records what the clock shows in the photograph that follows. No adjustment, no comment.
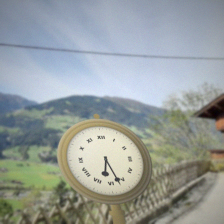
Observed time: 6:27
